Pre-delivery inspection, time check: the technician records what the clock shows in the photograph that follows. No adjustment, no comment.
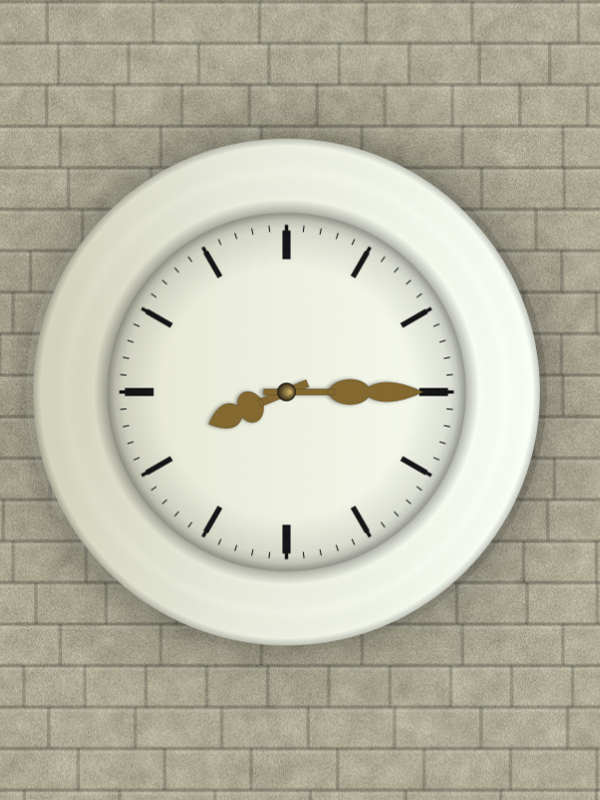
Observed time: 8:15
